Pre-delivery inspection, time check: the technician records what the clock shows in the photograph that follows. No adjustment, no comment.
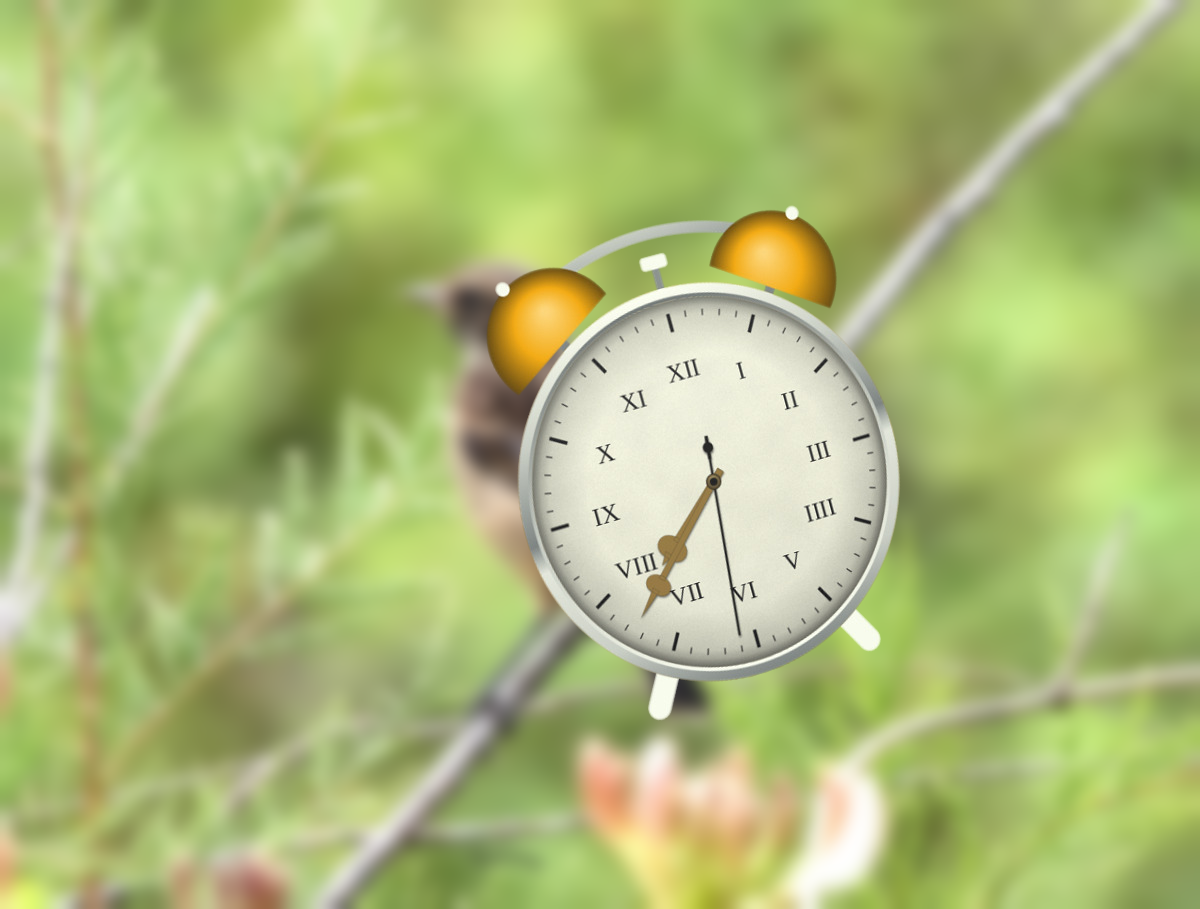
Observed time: 7:37:31
